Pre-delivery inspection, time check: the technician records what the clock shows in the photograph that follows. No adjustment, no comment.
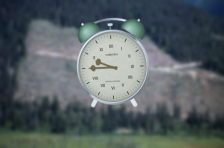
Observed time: 9:45
